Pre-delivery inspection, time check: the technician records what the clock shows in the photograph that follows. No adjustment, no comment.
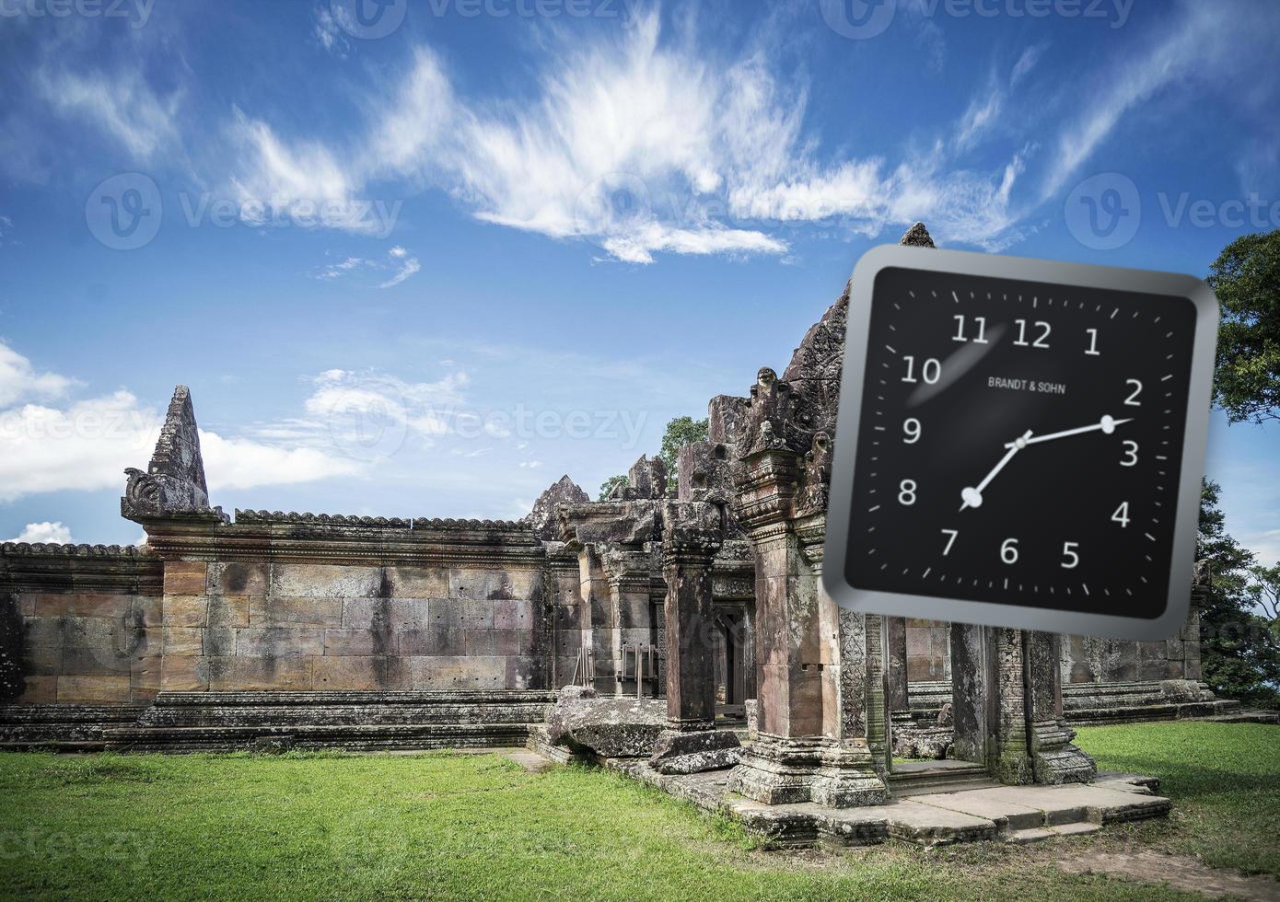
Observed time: 7:12
